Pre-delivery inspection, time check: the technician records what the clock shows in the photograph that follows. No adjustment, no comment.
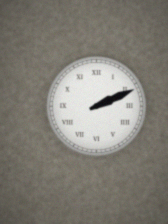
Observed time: 2:11
